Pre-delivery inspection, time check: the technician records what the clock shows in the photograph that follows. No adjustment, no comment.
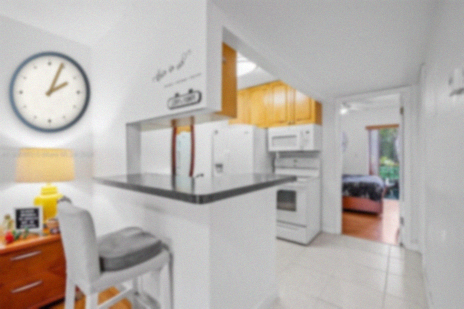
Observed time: 2:04
